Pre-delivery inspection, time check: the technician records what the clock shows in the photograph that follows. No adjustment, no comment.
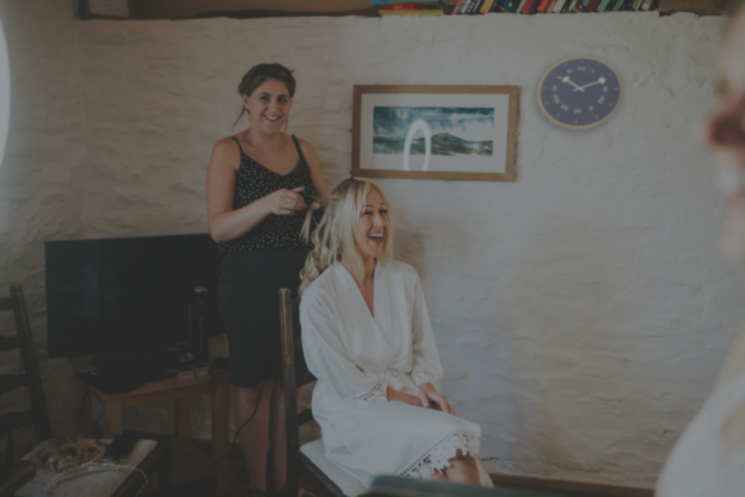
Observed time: 10:11
